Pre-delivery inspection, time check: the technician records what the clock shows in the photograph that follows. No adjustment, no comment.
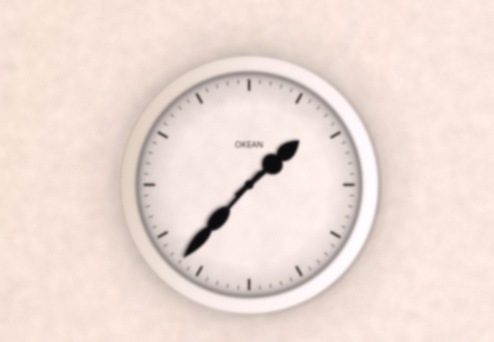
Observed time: 1:37
